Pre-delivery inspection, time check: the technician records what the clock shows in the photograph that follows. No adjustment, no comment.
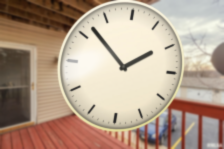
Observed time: 1:52
